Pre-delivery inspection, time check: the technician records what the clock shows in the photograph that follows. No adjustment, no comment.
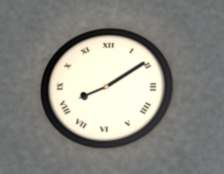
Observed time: 8:09
